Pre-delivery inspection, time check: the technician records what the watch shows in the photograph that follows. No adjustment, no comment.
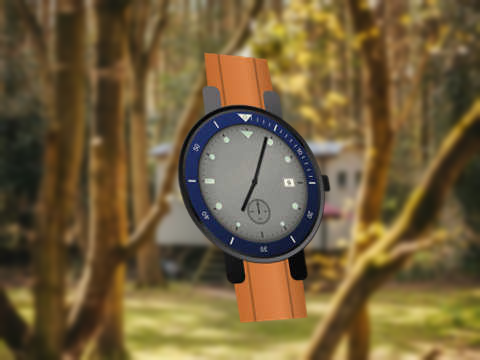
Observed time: 7:04
